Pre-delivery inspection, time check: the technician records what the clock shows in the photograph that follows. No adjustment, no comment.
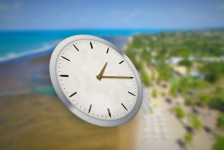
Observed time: 1:15
